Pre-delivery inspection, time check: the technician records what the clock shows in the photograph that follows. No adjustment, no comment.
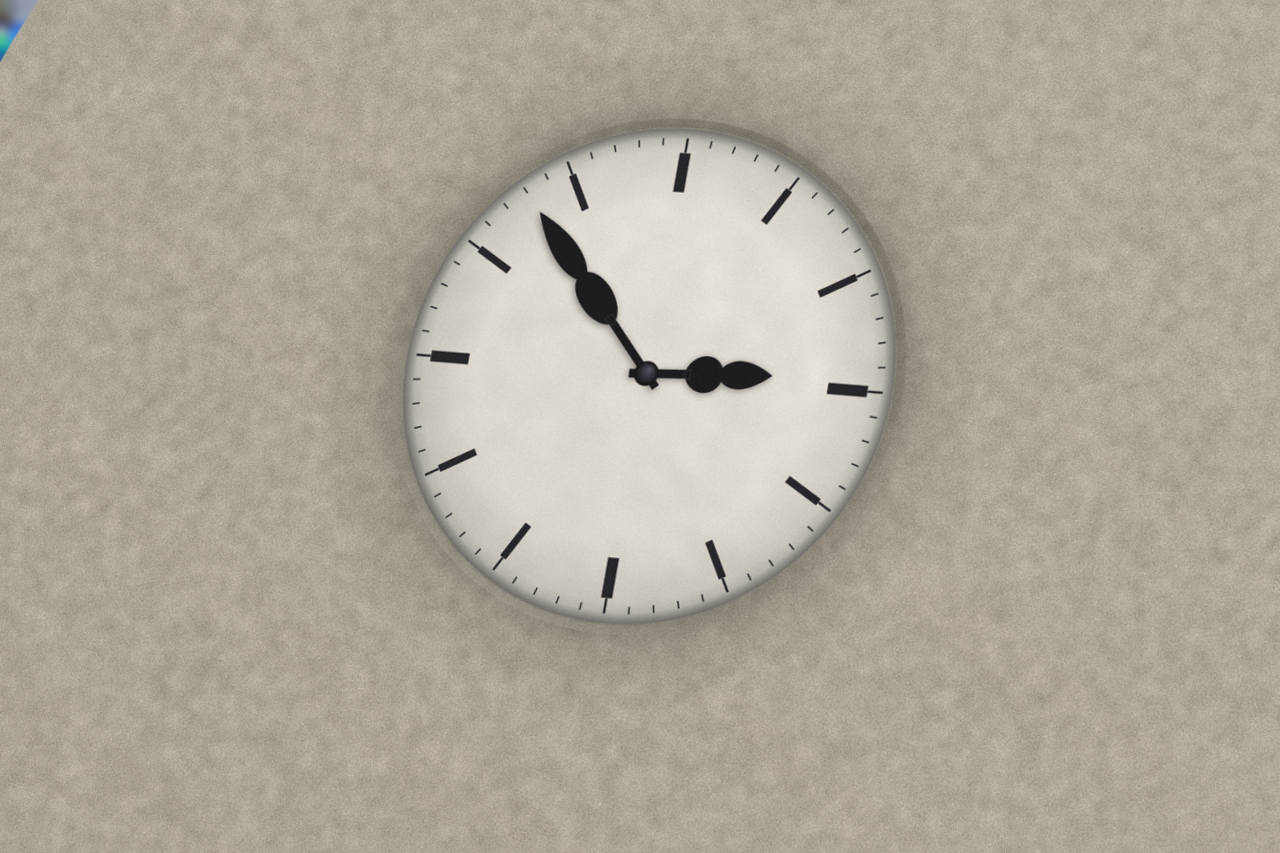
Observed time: 2:53
